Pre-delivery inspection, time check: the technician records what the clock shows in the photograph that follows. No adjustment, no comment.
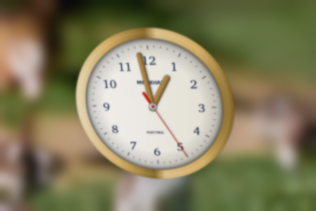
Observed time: 12:58:25
